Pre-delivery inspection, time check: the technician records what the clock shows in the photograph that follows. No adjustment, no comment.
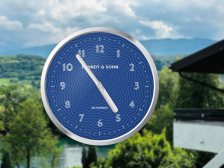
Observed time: 4:54
